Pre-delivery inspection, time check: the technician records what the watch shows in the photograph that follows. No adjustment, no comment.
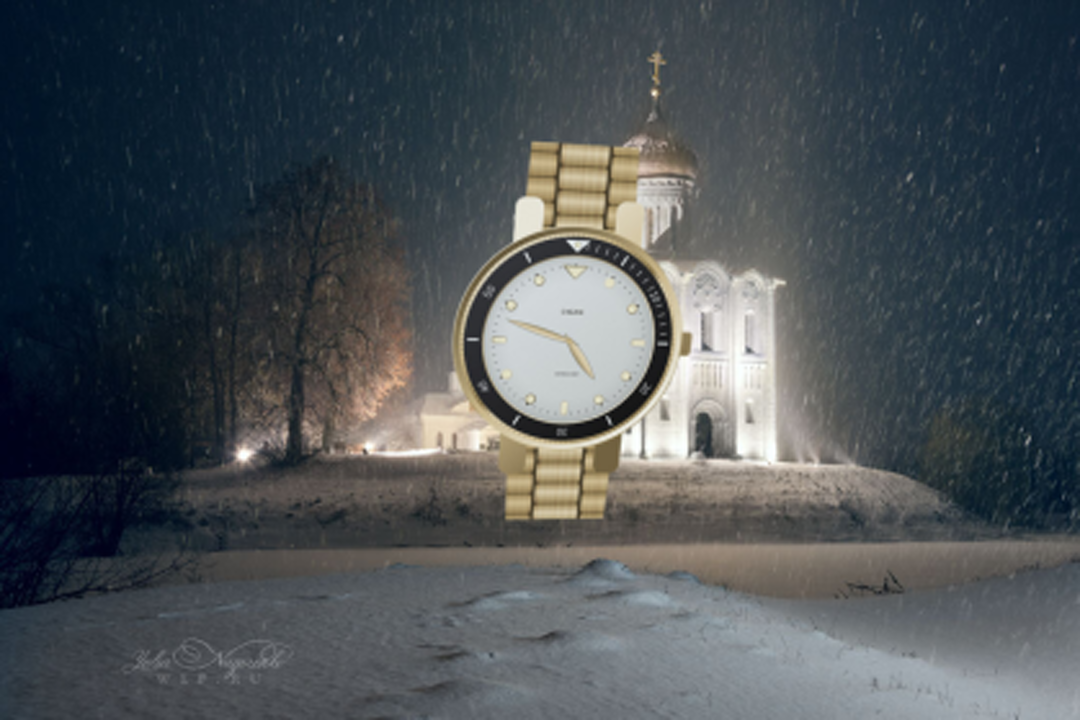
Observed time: 4:48
